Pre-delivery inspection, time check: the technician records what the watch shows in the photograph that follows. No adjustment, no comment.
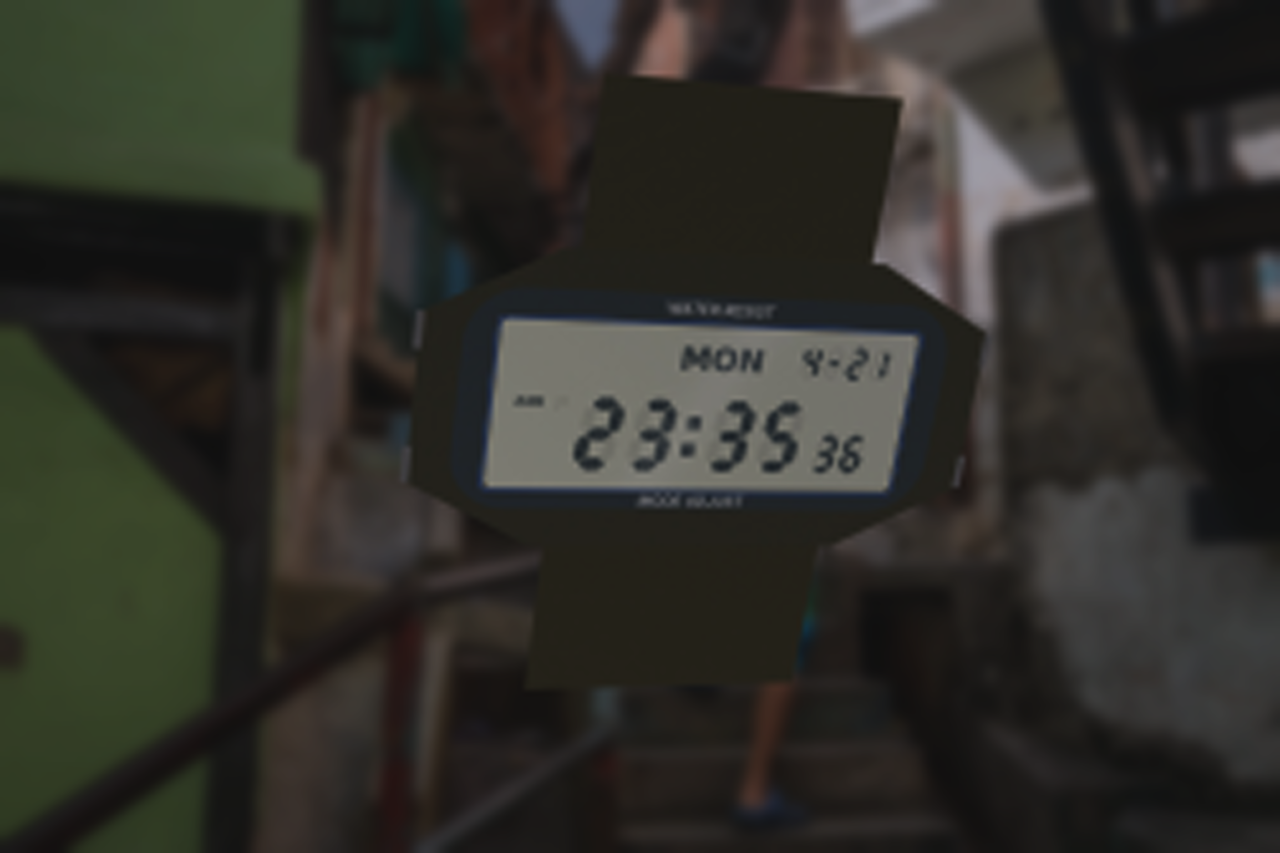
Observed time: 23:35:36
